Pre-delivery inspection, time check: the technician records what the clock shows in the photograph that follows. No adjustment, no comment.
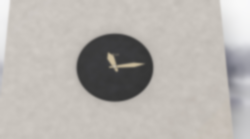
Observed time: 11:14
